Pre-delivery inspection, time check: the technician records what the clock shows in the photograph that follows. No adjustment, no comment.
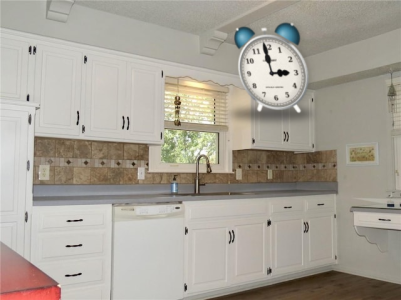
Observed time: 2:59
